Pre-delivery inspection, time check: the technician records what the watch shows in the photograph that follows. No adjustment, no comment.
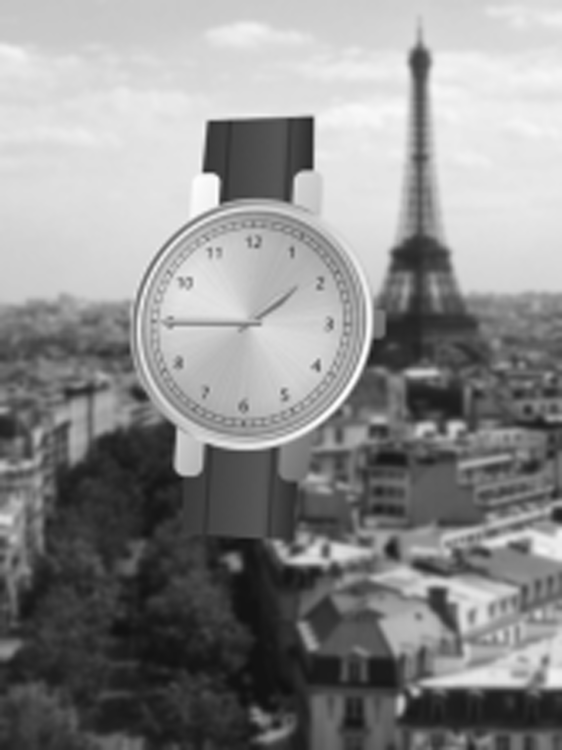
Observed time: 1:45
